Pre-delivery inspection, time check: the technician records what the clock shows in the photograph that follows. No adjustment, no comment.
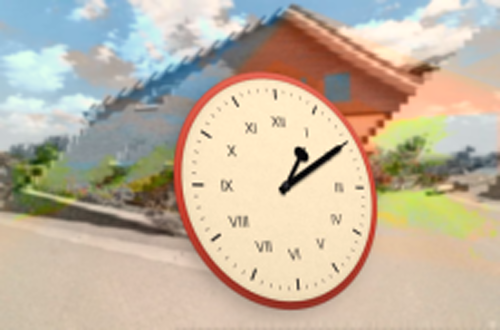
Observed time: 1:10
